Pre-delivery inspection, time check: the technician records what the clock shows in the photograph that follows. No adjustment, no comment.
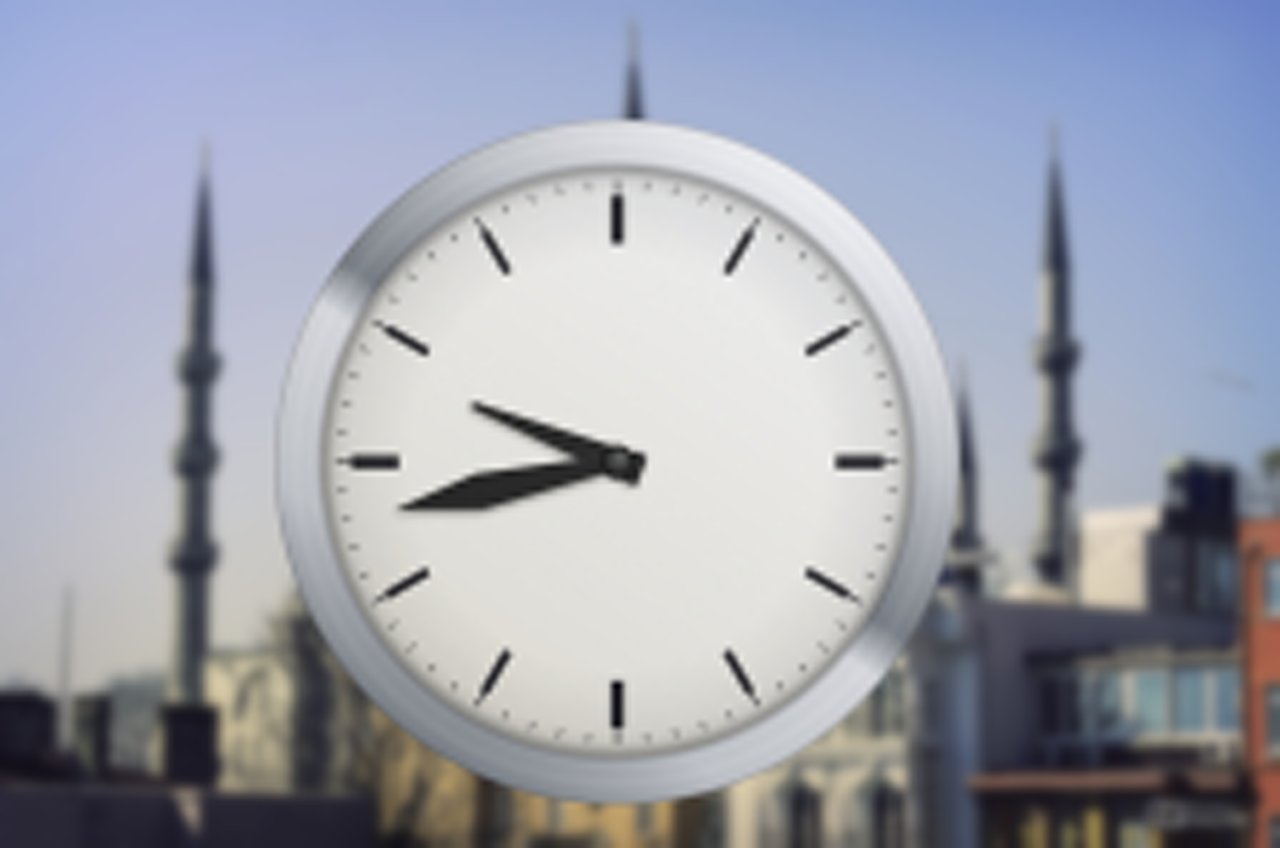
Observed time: 9:43
